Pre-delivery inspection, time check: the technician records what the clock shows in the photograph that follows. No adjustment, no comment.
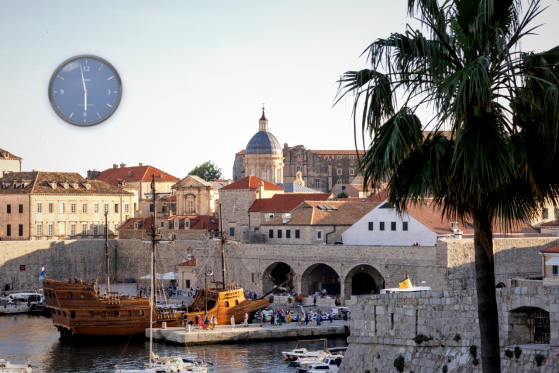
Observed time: 5:58
